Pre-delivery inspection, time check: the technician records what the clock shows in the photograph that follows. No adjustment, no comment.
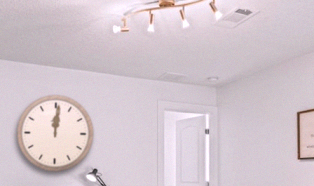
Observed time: 12:01
